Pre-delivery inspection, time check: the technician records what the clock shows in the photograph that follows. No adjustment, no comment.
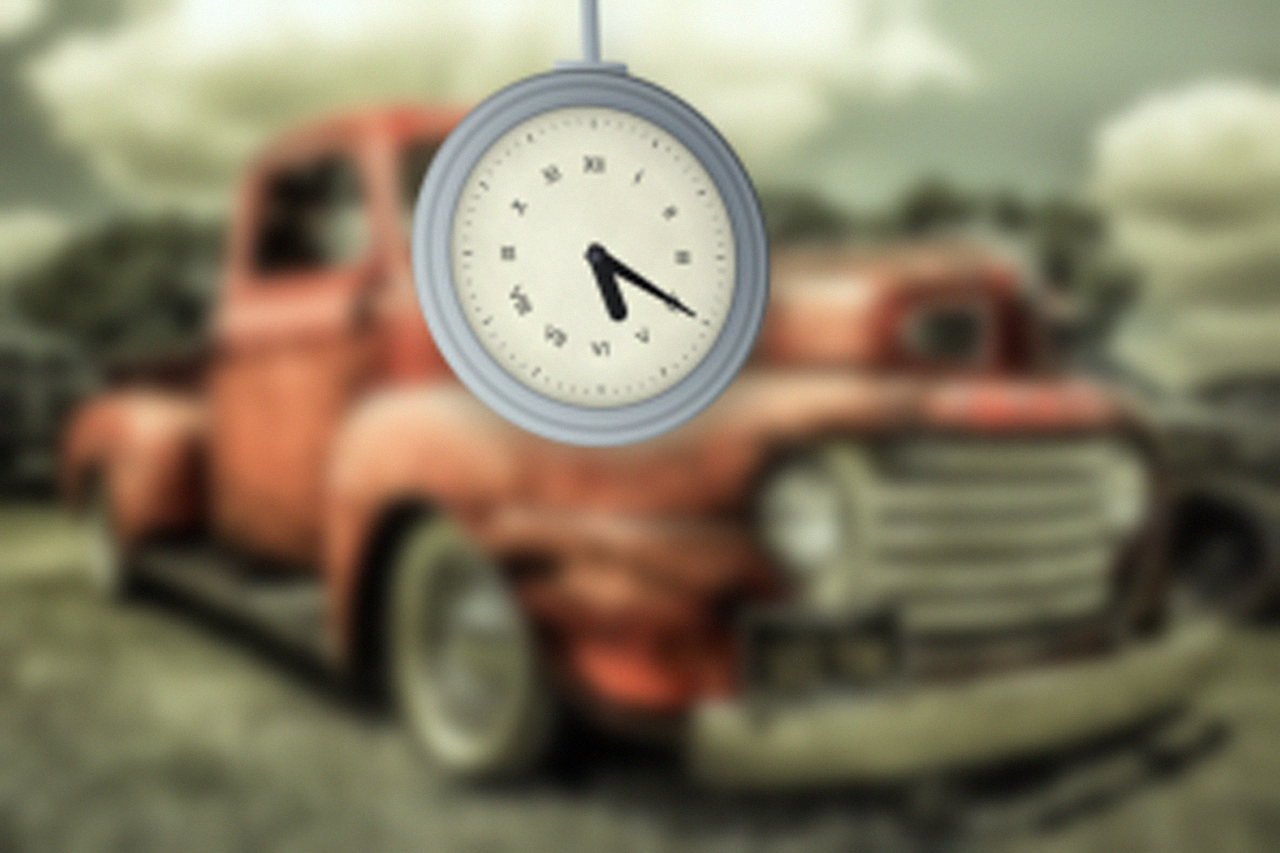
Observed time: 5:20
